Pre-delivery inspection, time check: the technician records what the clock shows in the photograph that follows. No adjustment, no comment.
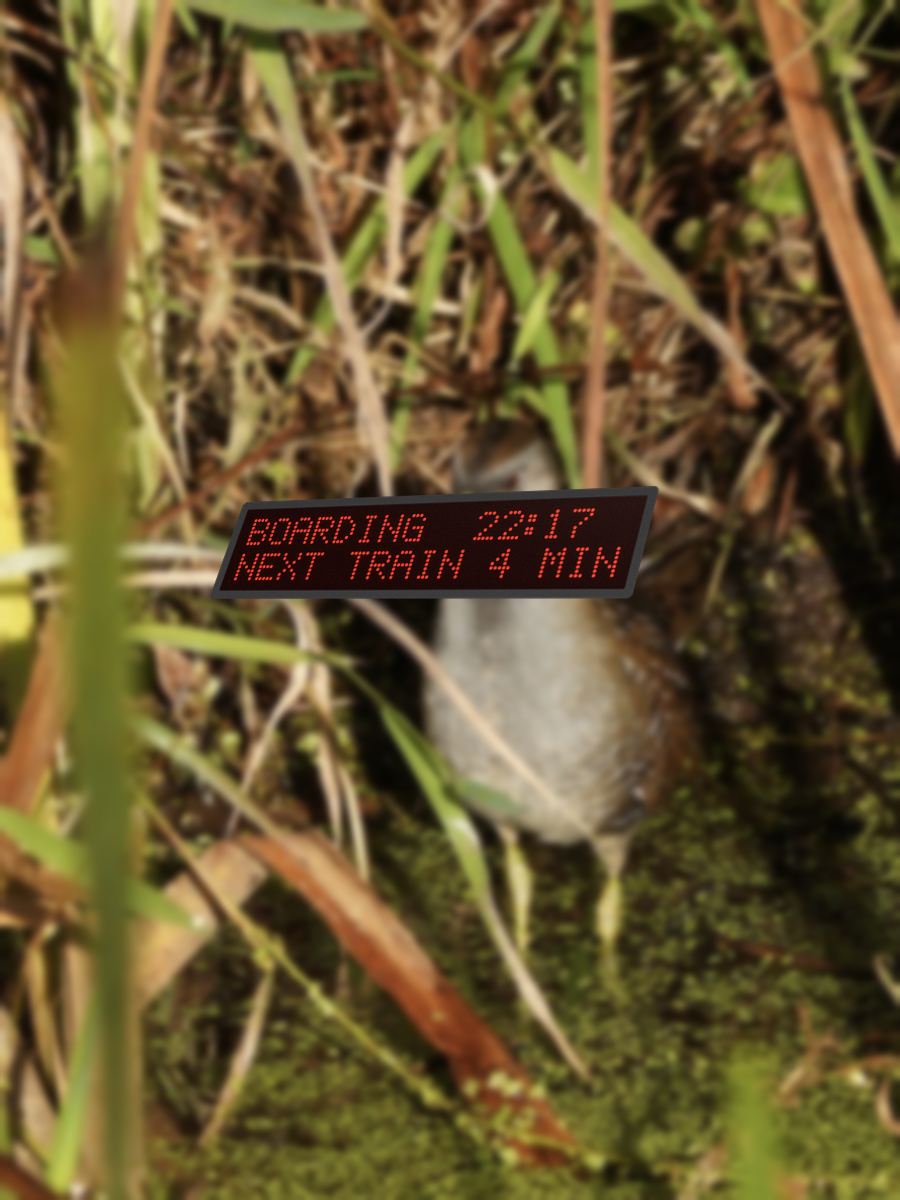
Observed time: 22:17
